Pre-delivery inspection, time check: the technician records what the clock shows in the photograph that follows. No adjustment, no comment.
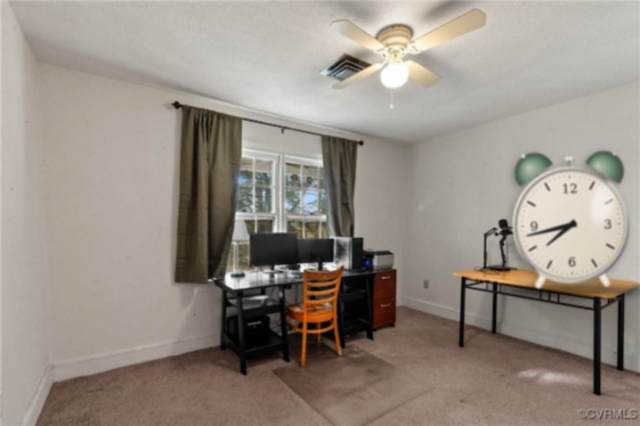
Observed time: 7:43
